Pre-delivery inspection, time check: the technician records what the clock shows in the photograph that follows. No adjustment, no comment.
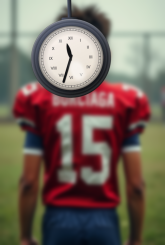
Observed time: 11:33
